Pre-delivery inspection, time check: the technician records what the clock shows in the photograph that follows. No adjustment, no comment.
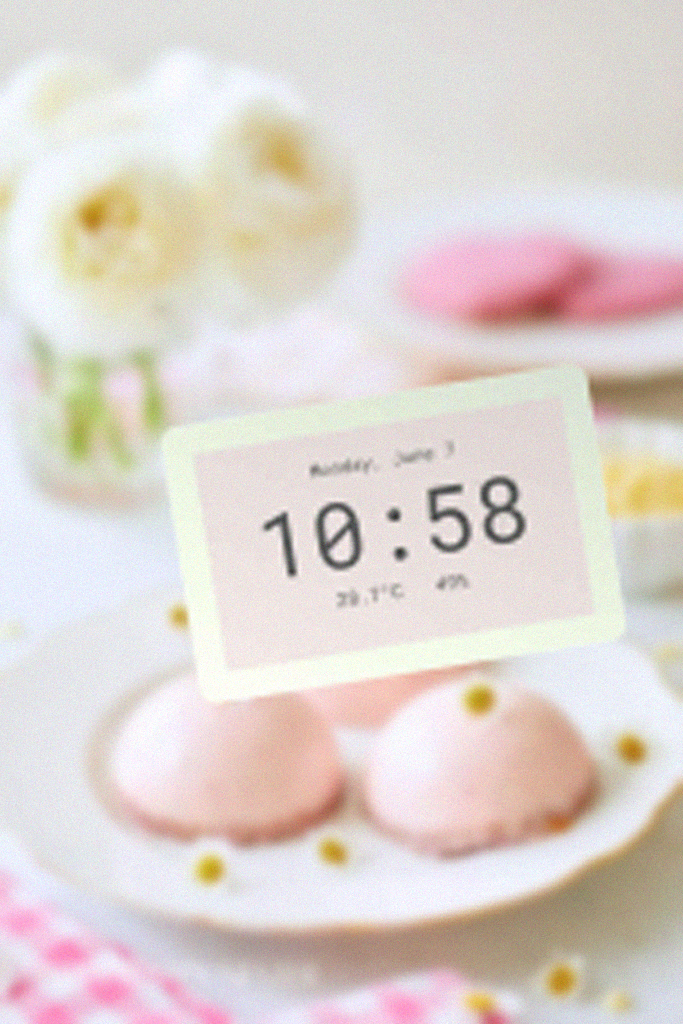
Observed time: 10:58
